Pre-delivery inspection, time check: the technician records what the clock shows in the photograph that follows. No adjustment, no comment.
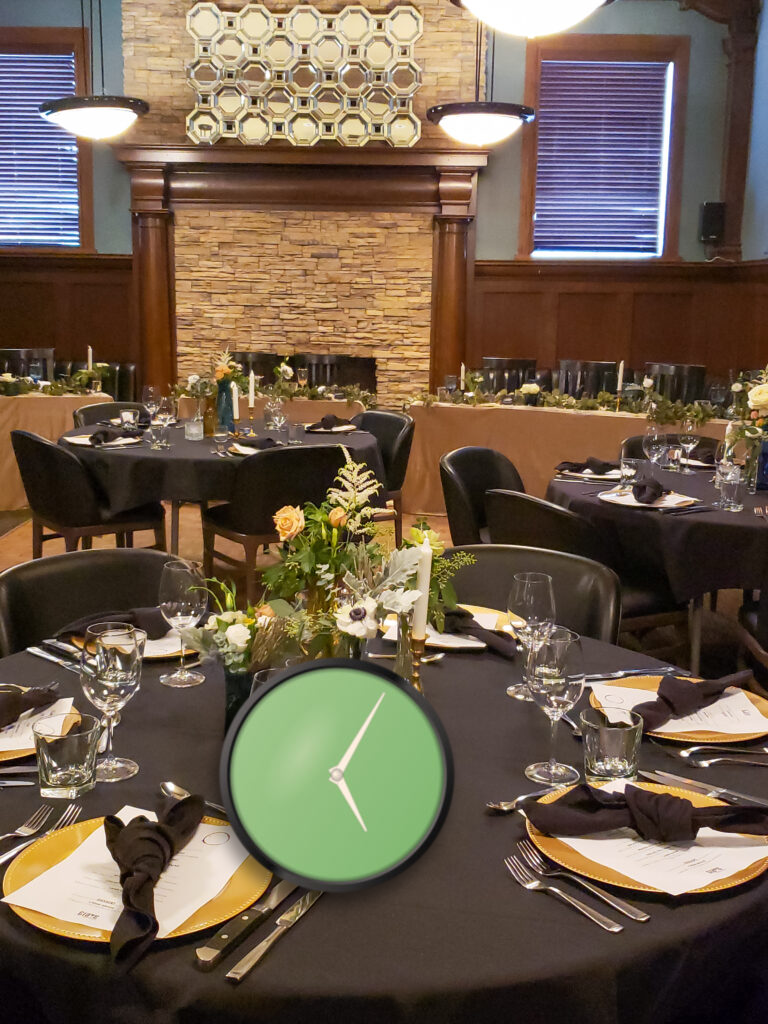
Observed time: 5:05
